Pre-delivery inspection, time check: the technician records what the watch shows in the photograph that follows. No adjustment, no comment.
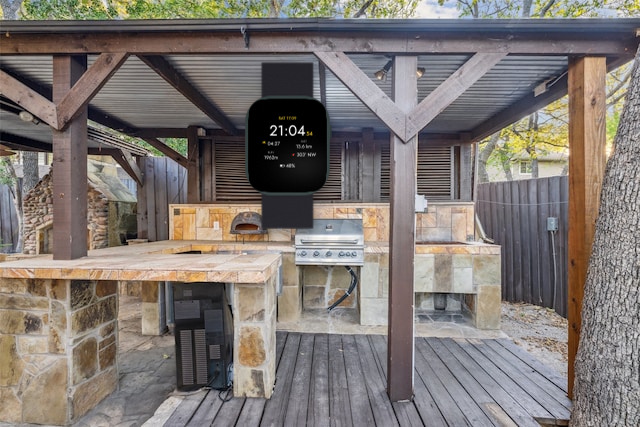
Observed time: 21:04
